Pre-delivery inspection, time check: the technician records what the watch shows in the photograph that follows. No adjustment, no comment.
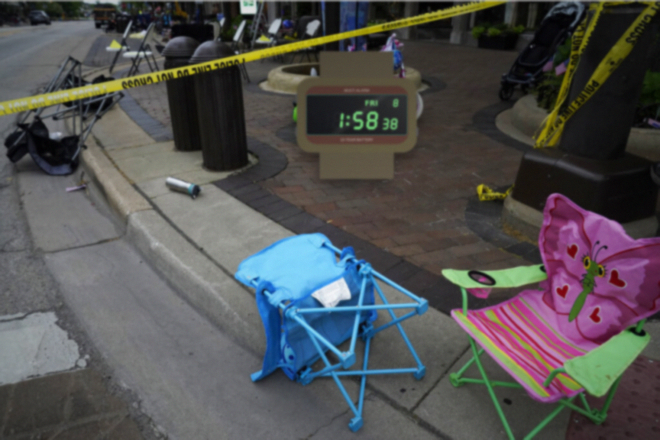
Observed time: 1:58:38
